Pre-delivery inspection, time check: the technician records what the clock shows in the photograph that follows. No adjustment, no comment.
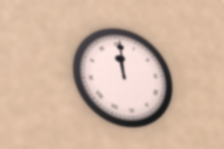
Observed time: 12:01
